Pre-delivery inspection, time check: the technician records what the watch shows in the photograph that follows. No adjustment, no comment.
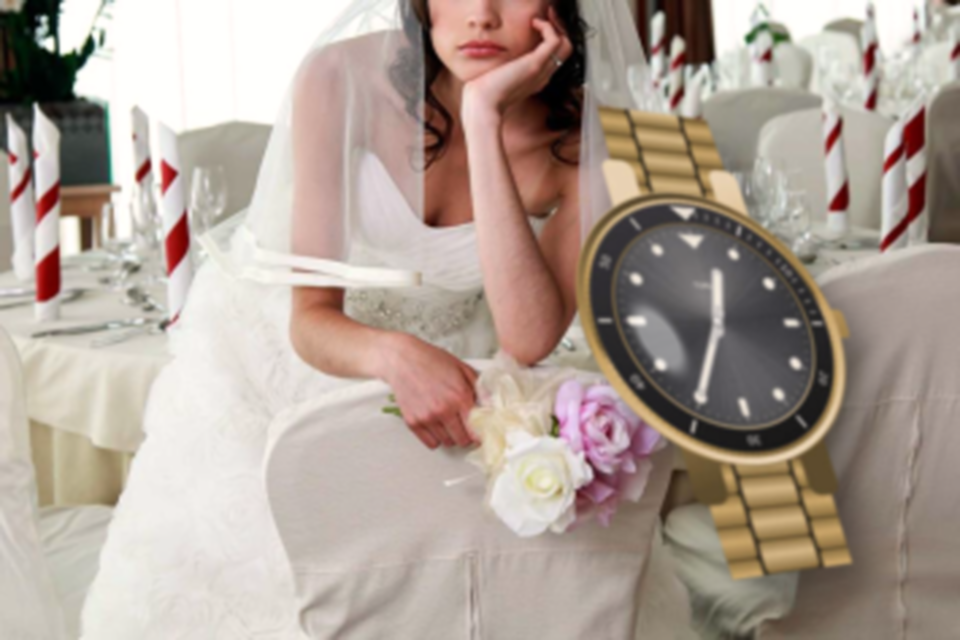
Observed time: 12:35
